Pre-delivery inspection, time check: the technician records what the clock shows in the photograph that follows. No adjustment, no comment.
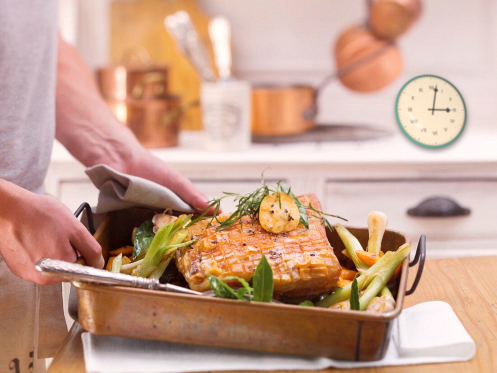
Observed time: 3:02
